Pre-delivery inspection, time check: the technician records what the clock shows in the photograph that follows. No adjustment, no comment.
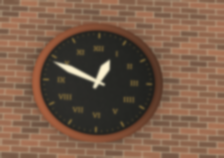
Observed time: 12:49
